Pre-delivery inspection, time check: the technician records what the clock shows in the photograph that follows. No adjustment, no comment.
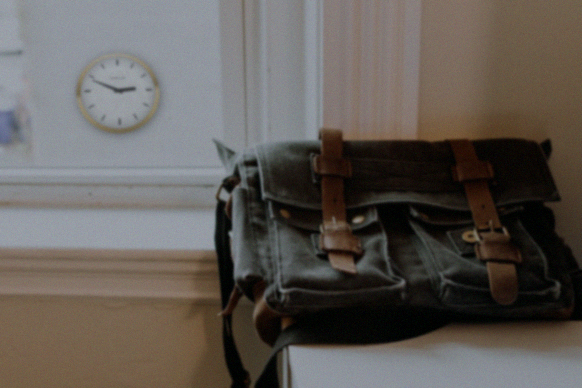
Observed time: 2:49
